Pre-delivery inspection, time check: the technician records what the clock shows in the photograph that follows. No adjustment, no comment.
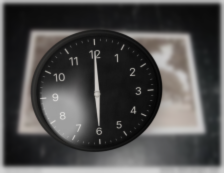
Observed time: 6:00
